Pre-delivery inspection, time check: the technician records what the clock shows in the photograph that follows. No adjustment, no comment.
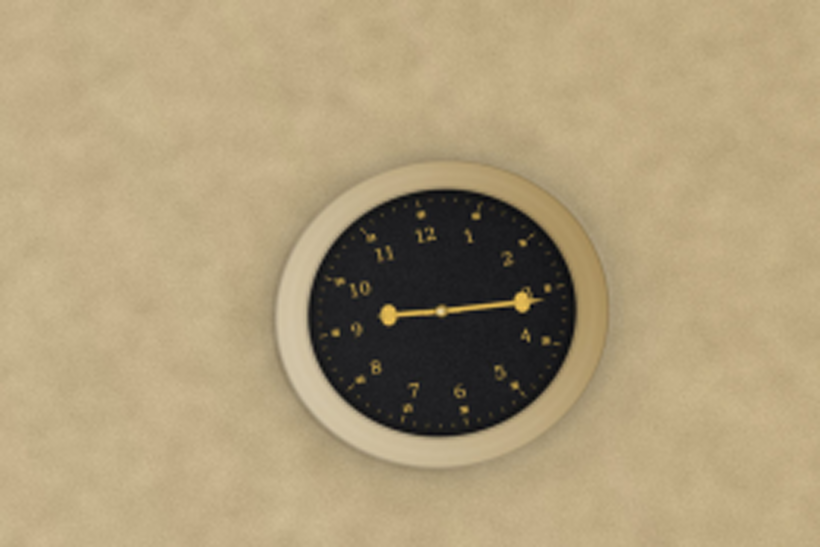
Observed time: 9:16
